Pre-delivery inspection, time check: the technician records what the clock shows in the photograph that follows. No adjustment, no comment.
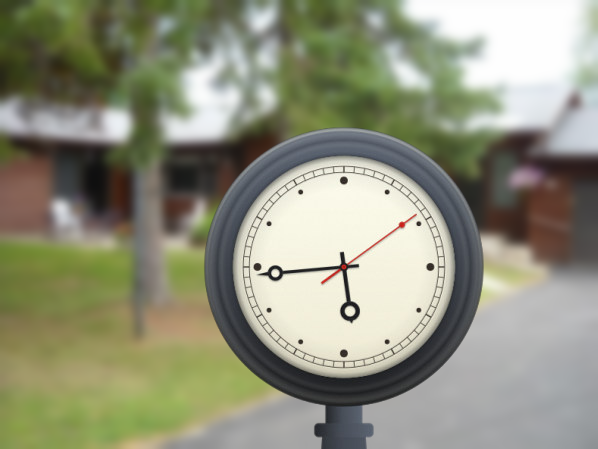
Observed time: 5:44:09
